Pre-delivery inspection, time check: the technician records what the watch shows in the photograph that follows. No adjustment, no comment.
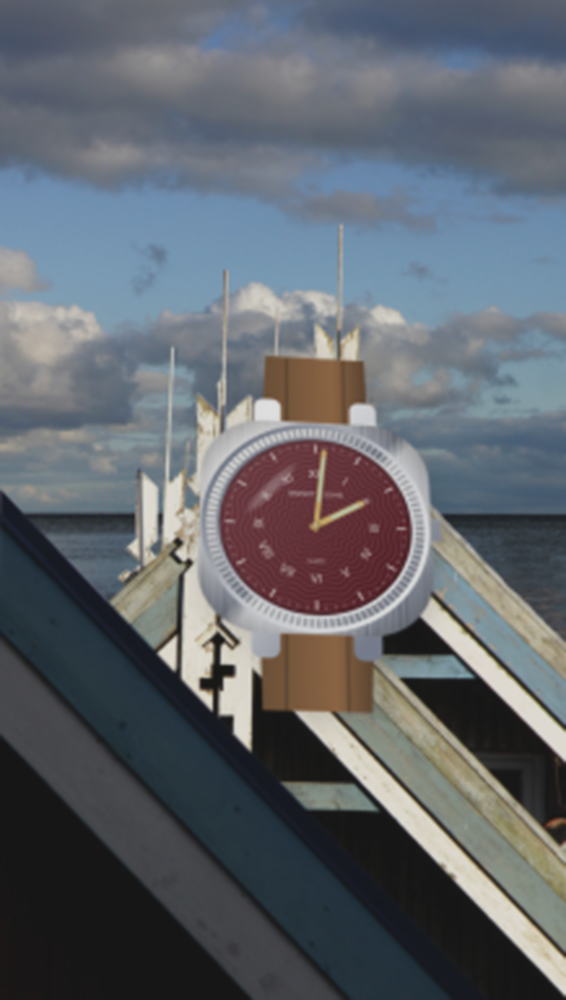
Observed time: 2:01
